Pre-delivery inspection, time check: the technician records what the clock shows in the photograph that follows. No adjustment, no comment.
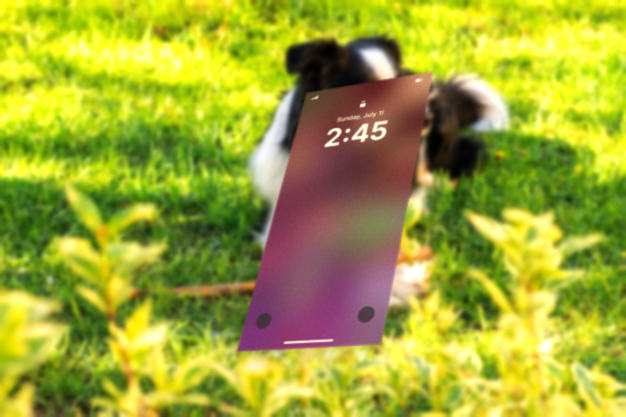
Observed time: 2:45
